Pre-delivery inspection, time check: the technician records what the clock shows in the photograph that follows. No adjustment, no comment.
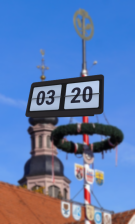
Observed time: 3:20
